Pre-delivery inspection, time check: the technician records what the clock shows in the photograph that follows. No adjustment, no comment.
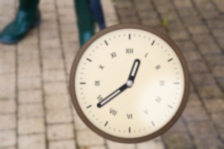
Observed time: 12:39
